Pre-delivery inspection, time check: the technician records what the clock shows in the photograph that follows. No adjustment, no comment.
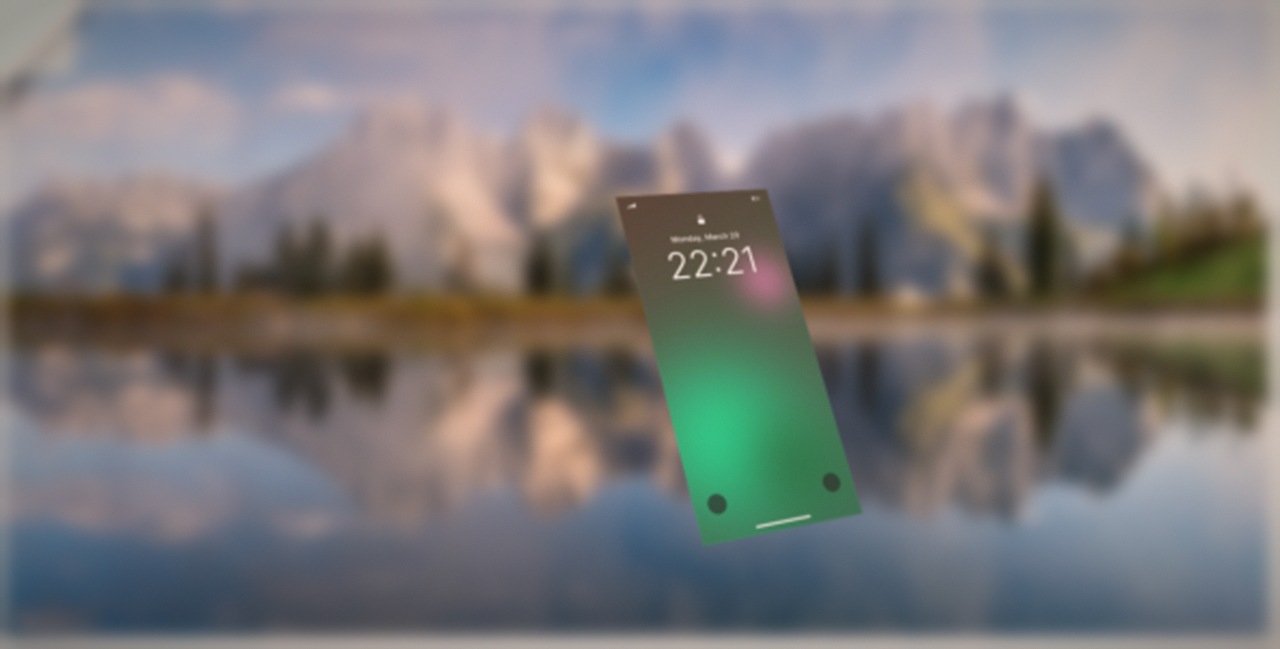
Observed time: 22:21
